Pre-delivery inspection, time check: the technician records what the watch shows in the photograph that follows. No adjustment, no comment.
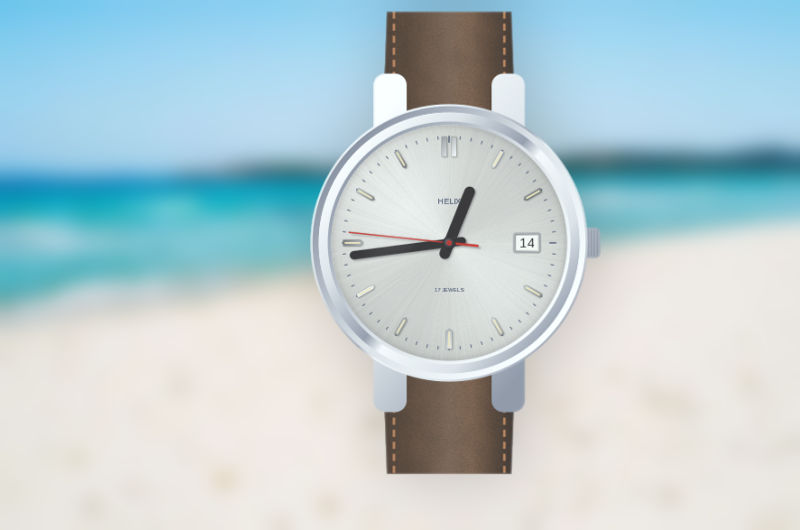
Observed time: 12:43:46
